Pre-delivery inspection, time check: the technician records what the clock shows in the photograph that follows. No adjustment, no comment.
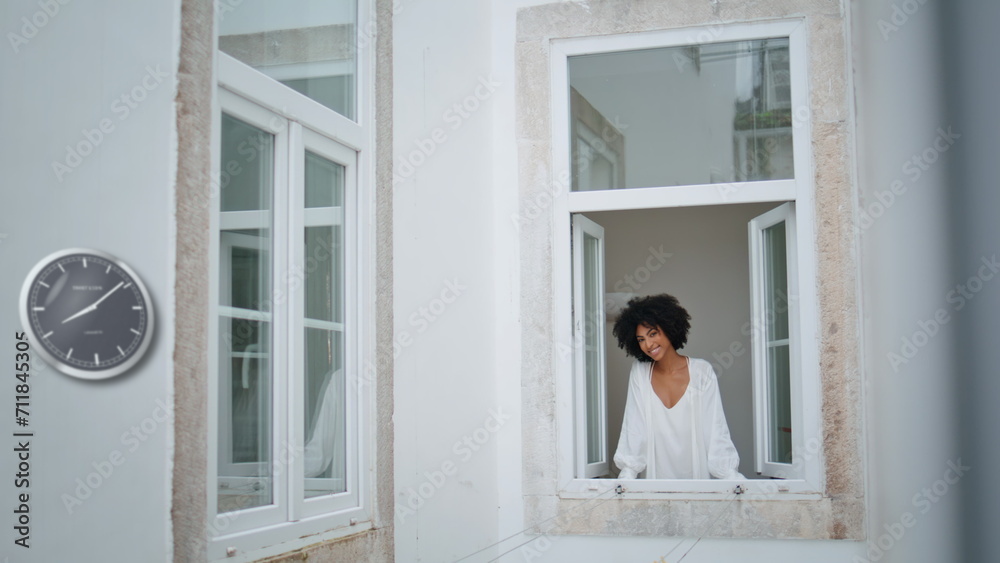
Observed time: 8:09
